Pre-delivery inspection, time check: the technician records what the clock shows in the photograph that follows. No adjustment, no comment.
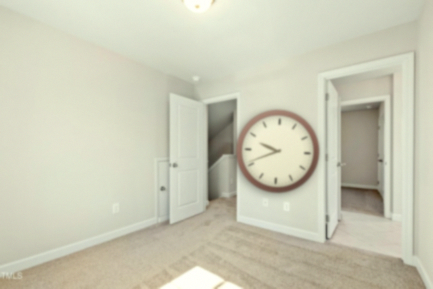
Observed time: 9:41
